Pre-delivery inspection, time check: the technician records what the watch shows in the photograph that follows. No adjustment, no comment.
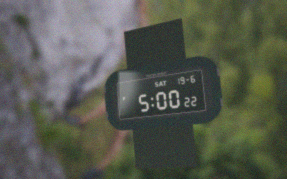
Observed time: 5:00
